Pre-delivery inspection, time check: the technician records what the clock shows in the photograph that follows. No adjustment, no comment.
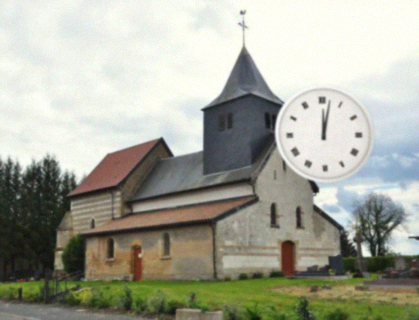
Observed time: 12:02
